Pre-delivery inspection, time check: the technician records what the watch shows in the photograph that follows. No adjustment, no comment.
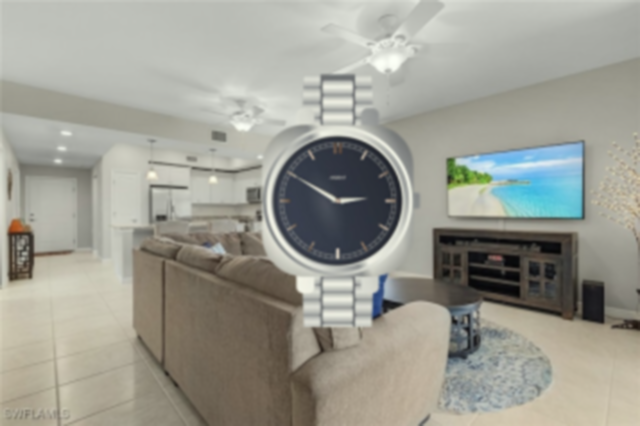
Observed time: 2:50
